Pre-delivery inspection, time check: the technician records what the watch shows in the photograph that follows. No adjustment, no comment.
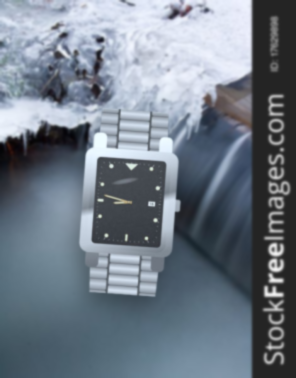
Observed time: 8:47
